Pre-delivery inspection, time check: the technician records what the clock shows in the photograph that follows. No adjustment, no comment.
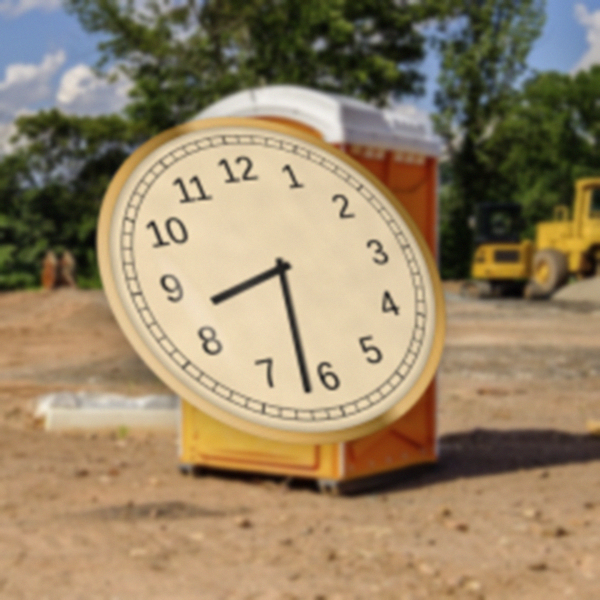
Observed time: 8:32
